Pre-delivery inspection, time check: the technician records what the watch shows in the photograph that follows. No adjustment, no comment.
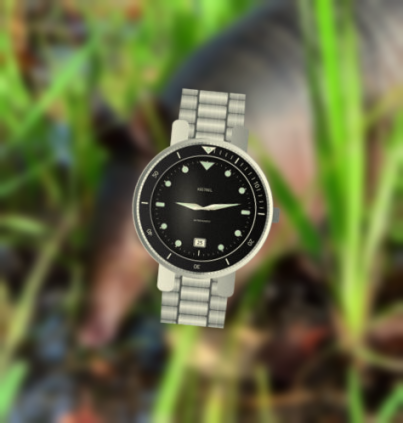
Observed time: 9:13
